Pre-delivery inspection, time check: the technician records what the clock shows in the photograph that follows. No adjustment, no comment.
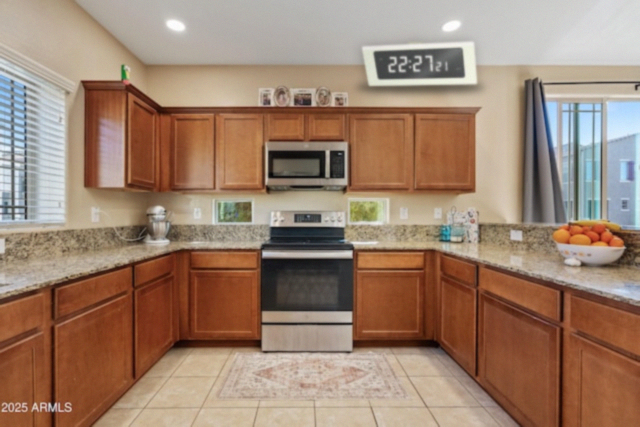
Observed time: 22:27
